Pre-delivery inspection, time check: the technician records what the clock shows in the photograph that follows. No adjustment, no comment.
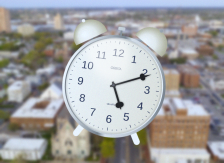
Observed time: 5:11
